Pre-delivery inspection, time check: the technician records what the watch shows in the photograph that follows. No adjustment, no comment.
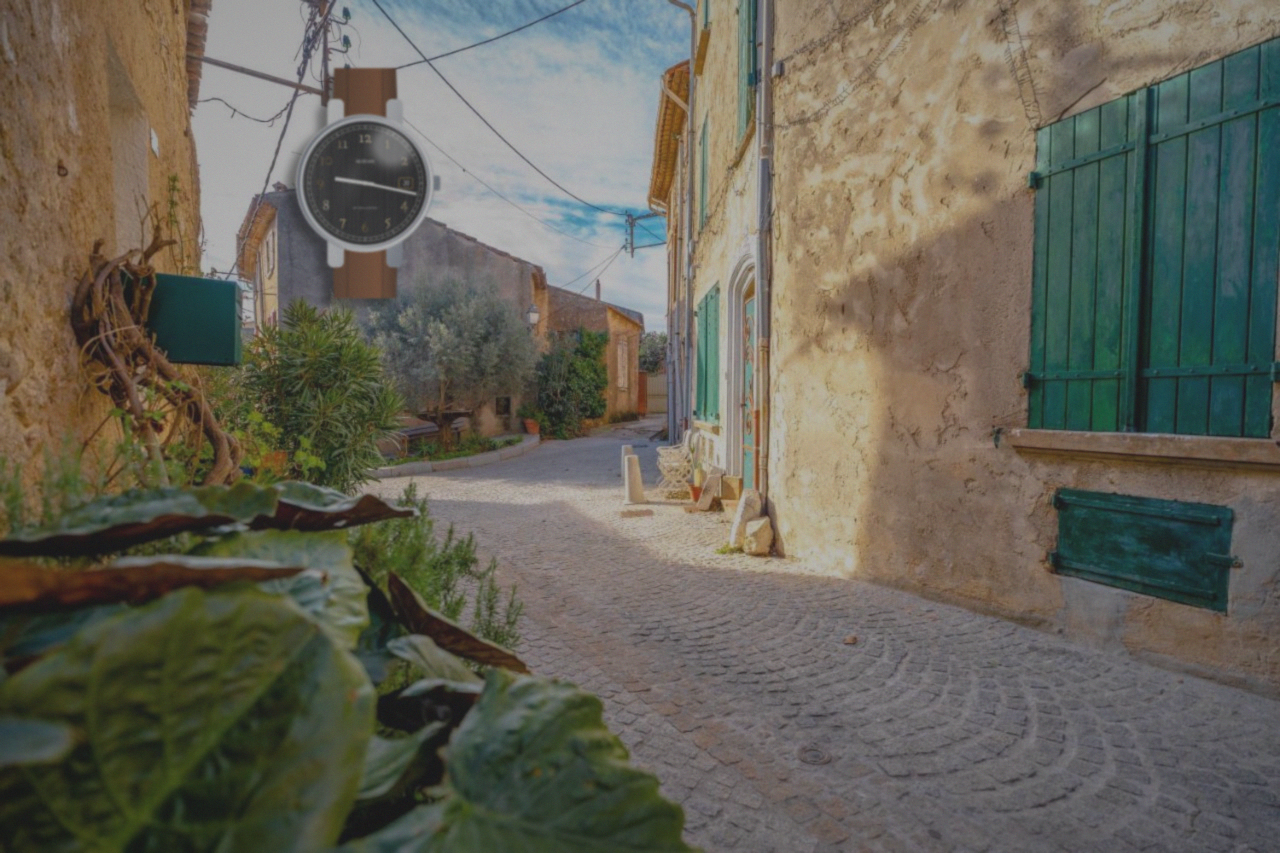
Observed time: 9:17
